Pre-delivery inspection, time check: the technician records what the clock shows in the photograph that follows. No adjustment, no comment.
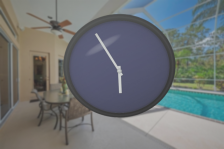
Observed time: 5:55
